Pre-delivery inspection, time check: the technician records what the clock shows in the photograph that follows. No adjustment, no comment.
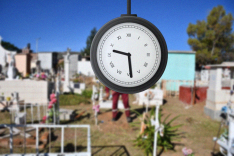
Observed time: 9:29
